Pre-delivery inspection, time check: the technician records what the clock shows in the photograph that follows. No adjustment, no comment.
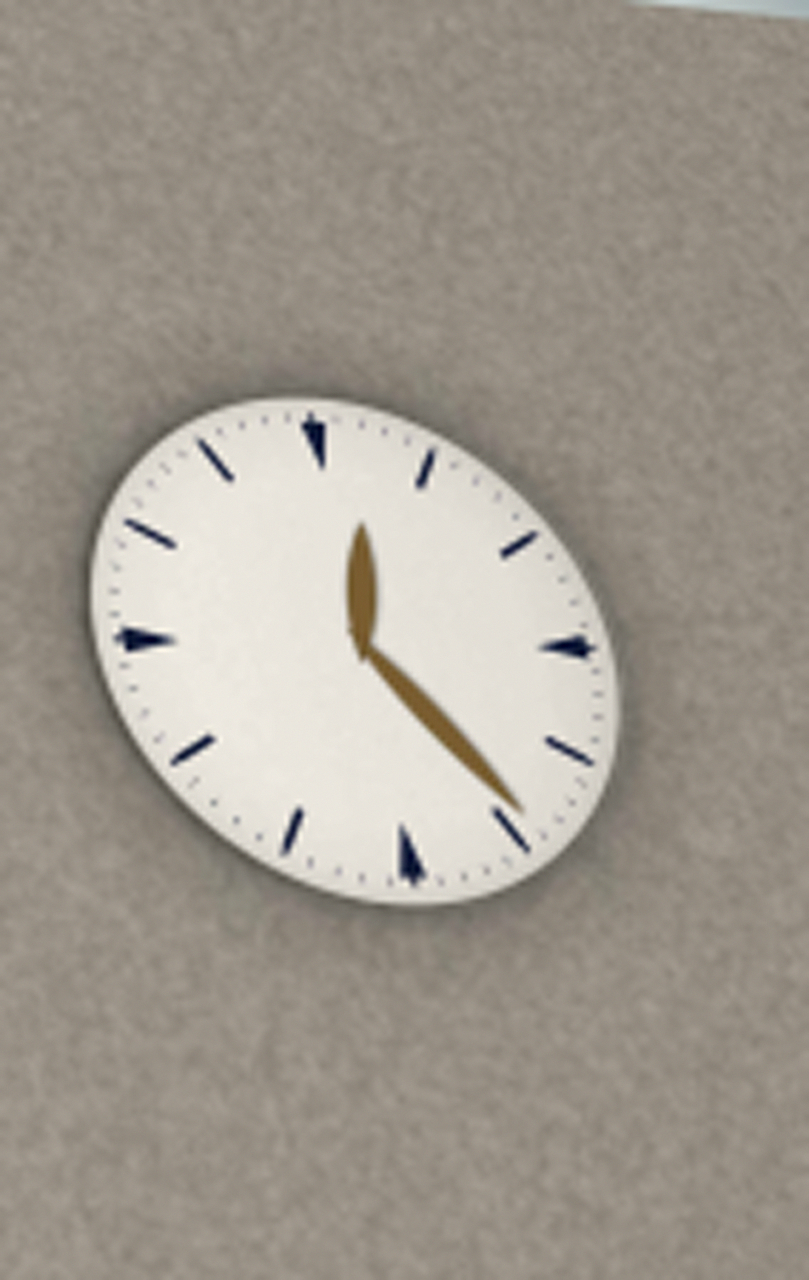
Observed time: 12:24
